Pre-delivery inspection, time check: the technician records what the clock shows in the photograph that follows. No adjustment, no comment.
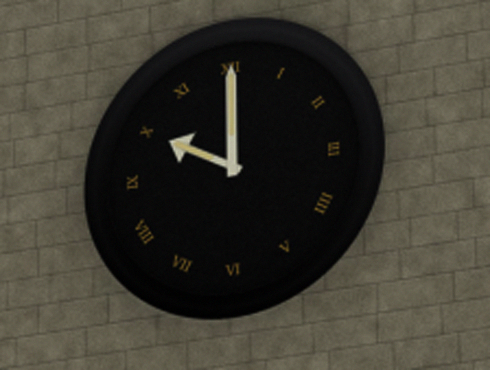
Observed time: 10:00
